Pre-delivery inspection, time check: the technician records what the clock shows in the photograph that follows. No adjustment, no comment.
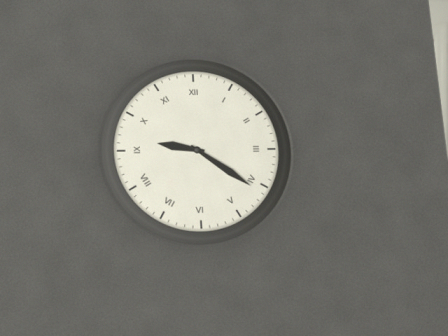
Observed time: 9:21
